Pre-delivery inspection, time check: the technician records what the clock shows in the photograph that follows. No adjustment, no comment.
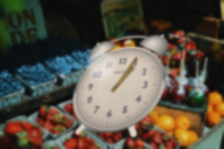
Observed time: 1:04
